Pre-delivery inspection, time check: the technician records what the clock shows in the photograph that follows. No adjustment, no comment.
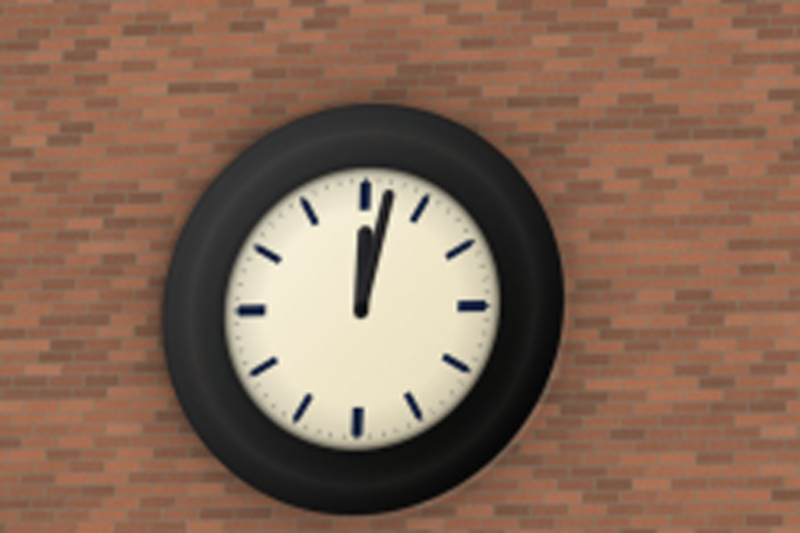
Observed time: 12:02
